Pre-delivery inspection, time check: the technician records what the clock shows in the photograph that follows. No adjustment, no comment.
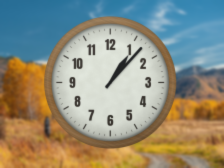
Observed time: 1:07
